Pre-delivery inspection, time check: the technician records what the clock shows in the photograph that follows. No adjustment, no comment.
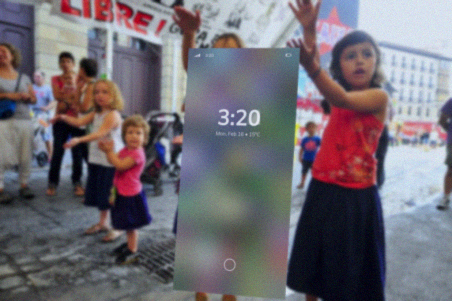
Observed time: 3:20
